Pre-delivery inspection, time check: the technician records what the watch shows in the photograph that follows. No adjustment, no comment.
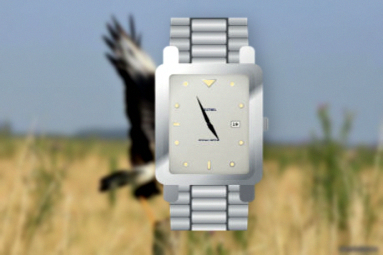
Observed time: 4:56
